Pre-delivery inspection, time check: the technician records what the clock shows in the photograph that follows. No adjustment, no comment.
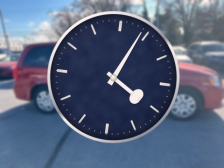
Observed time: 4:04
